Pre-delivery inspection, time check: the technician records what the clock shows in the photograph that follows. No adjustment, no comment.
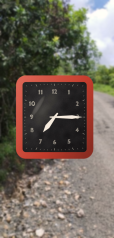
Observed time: 7:15
